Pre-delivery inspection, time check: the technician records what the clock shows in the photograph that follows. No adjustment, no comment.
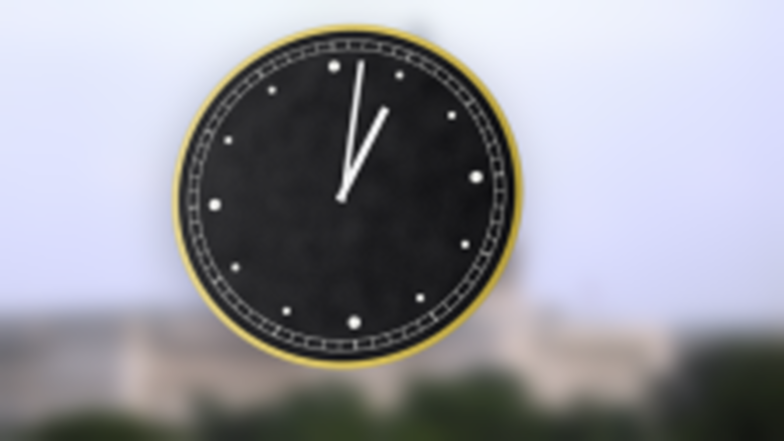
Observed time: 1:02
